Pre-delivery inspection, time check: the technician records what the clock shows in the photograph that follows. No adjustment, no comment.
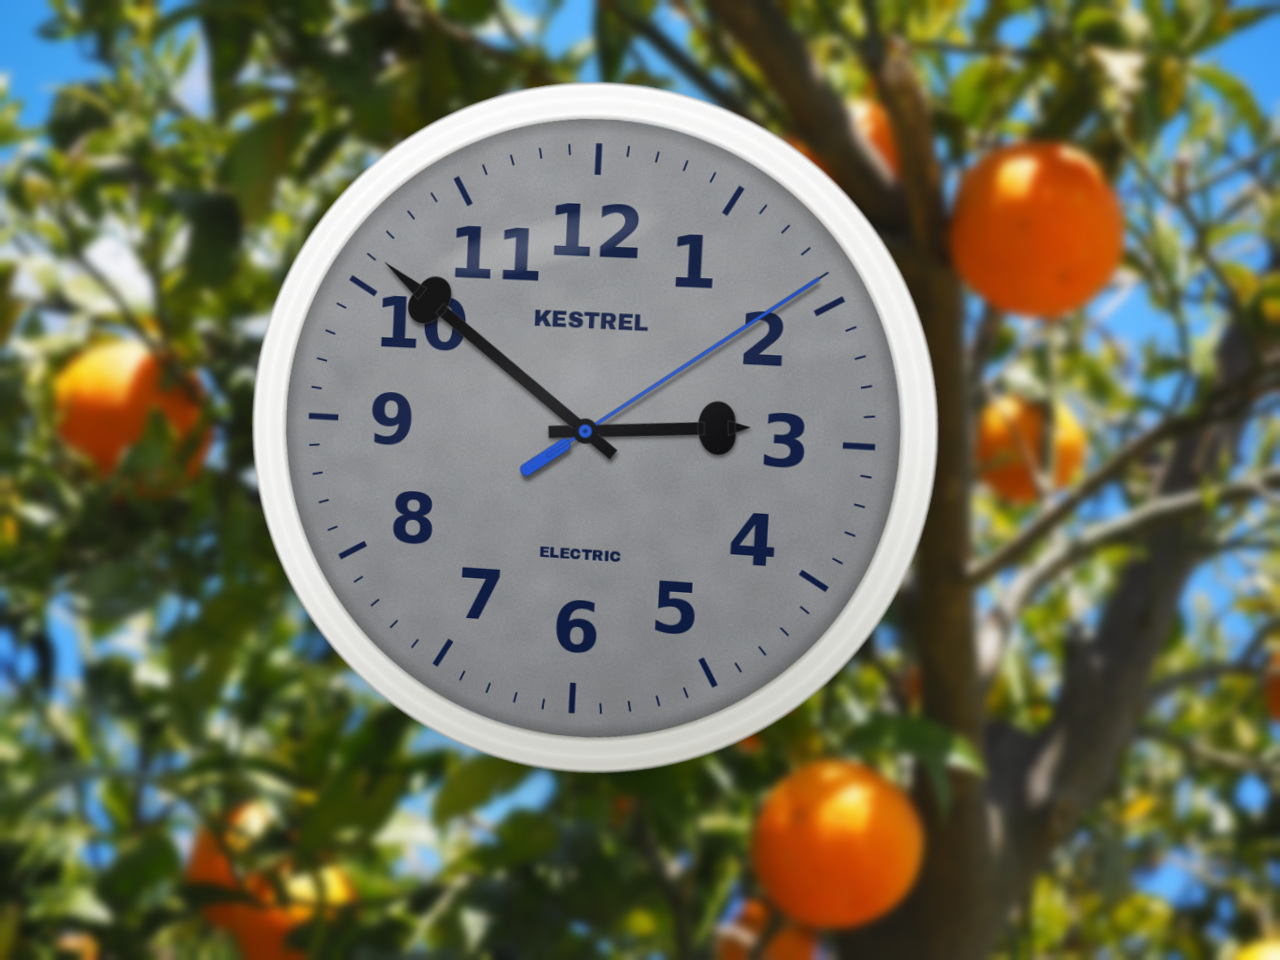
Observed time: 2:51:09
